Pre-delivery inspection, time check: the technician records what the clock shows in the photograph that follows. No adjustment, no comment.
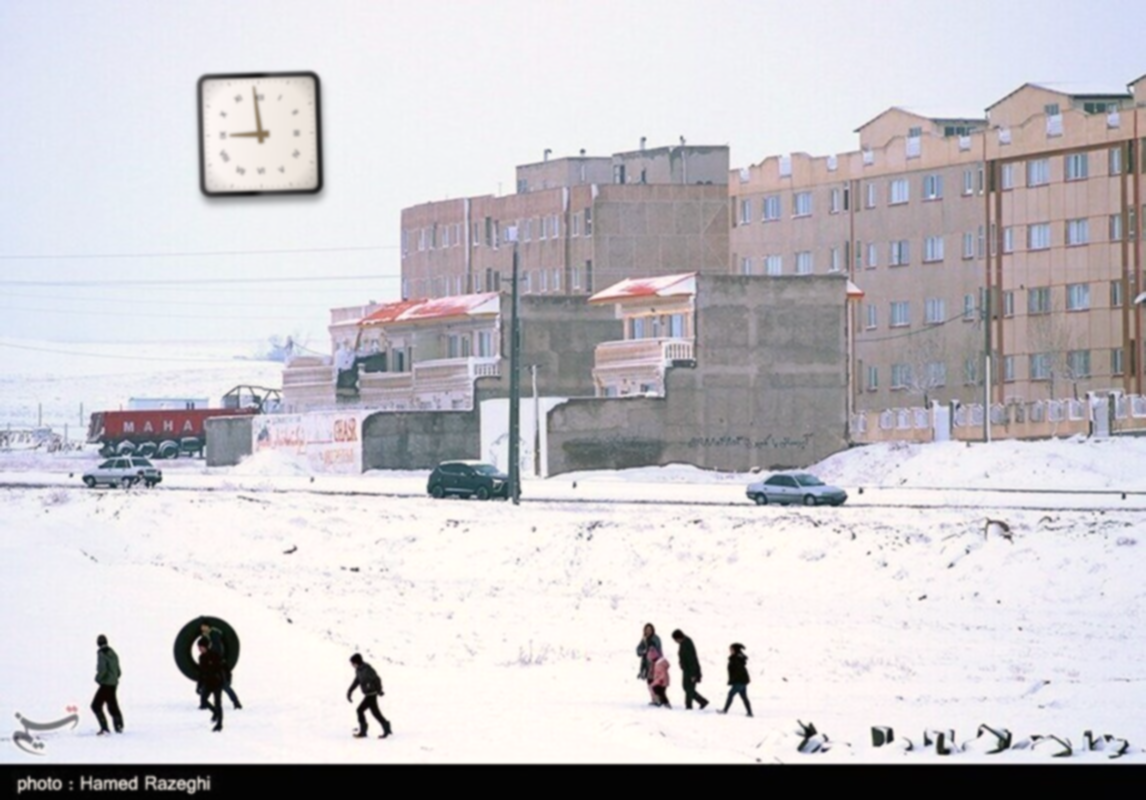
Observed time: 8:59
